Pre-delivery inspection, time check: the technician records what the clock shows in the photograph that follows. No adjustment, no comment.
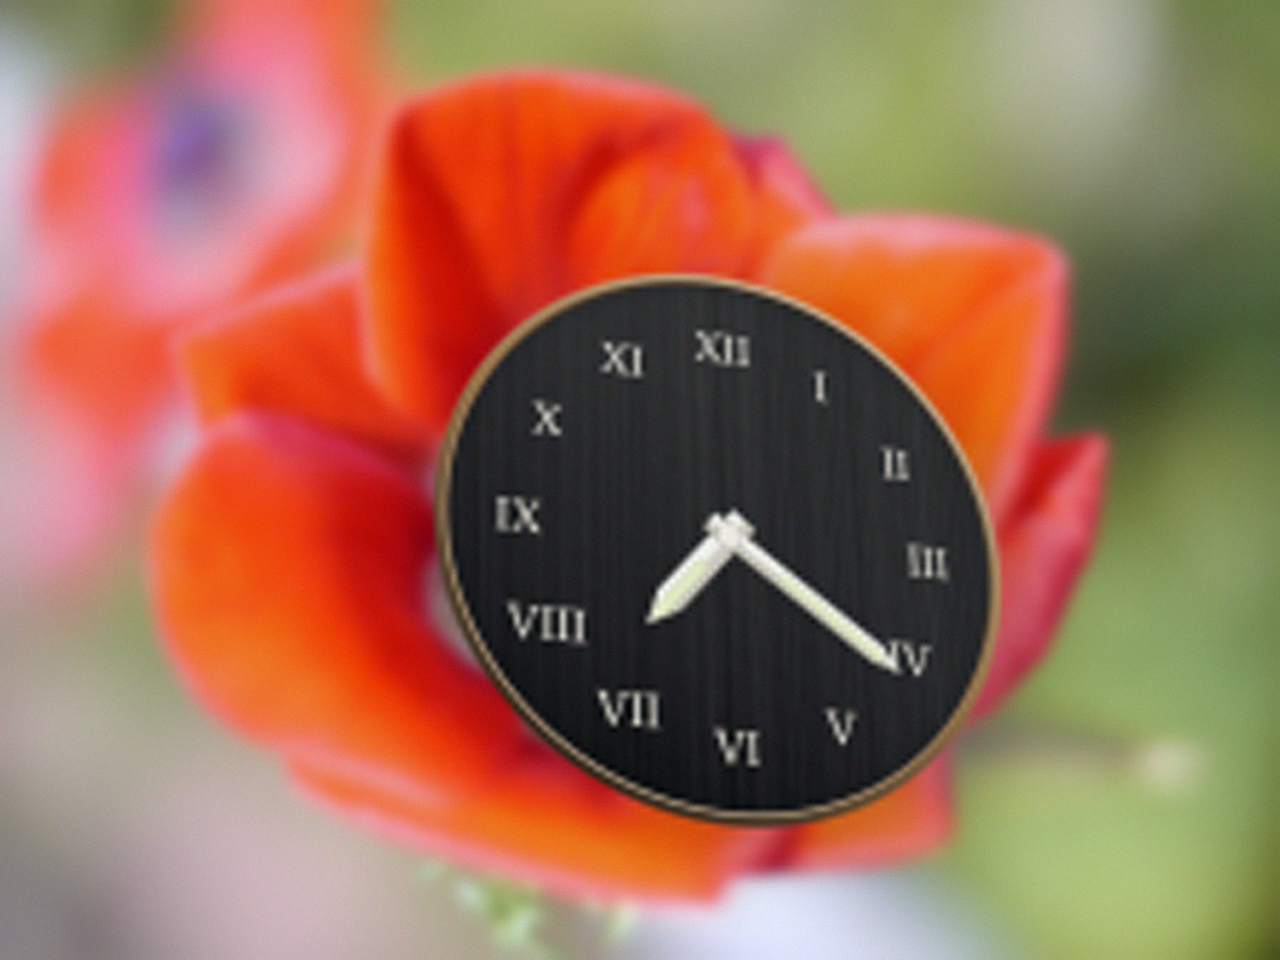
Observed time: 7:21
